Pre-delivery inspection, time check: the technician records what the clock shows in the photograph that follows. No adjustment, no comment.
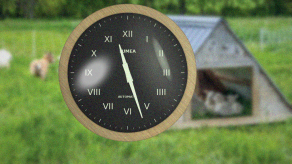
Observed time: 11:27
